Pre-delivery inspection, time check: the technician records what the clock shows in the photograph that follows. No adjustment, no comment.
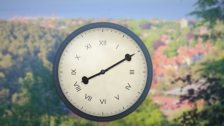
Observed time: 8:10
